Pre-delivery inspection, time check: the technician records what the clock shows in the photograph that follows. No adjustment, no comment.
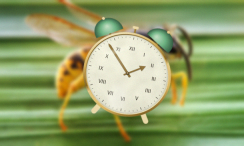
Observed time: 1:53
